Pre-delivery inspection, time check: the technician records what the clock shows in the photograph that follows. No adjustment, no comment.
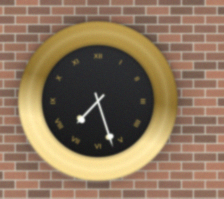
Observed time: 7:27
